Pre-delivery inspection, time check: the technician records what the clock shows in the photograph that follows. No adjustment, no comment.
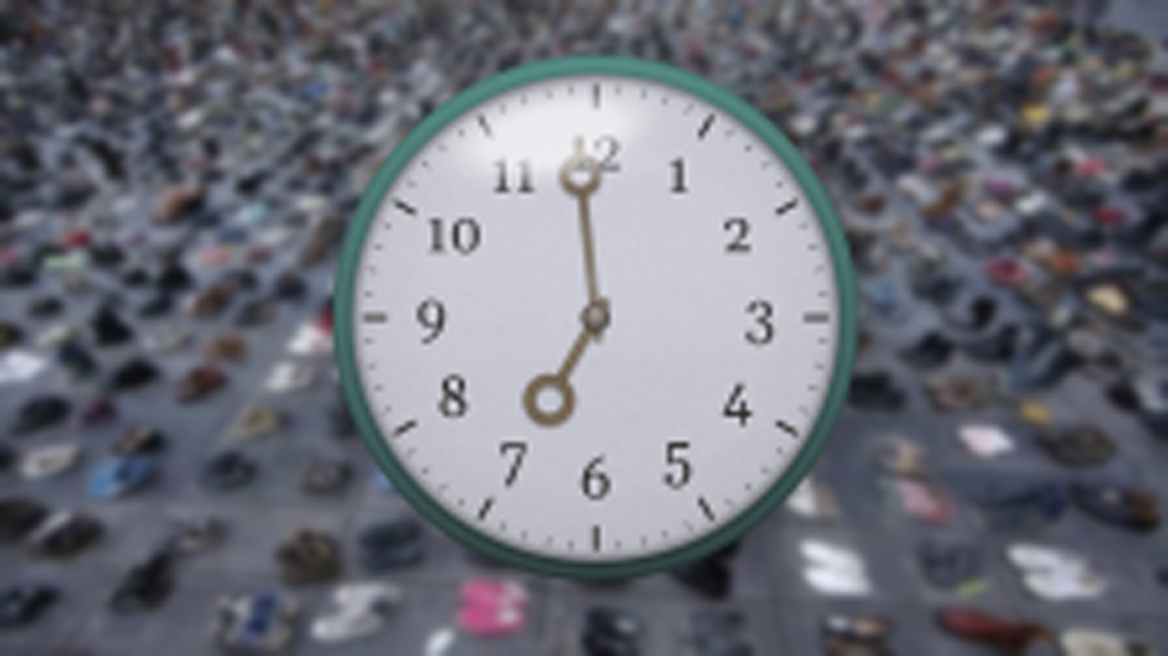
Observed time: 6:59
